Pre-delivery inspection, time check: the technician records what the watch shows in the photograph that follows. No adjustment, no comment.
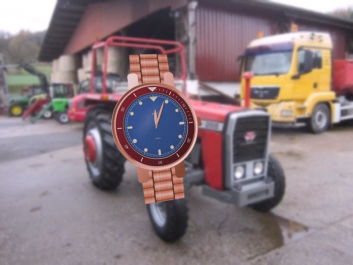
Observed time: 12:04
